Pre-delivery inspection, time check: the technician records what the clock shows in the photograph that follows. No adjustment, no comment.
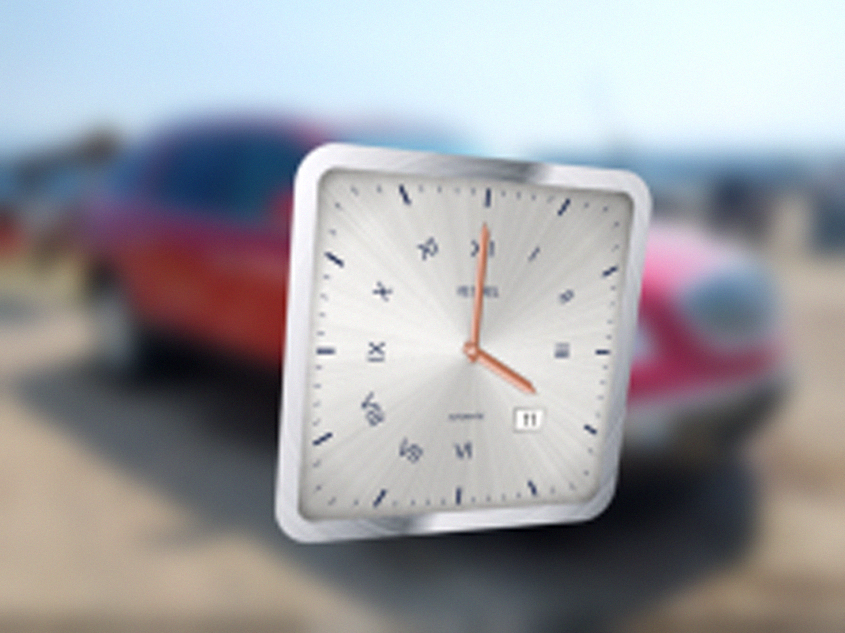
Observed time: 4:00
